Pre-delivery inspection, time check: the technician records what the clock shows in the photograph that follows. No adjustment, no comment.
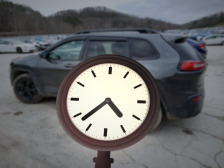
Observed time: 4:38
